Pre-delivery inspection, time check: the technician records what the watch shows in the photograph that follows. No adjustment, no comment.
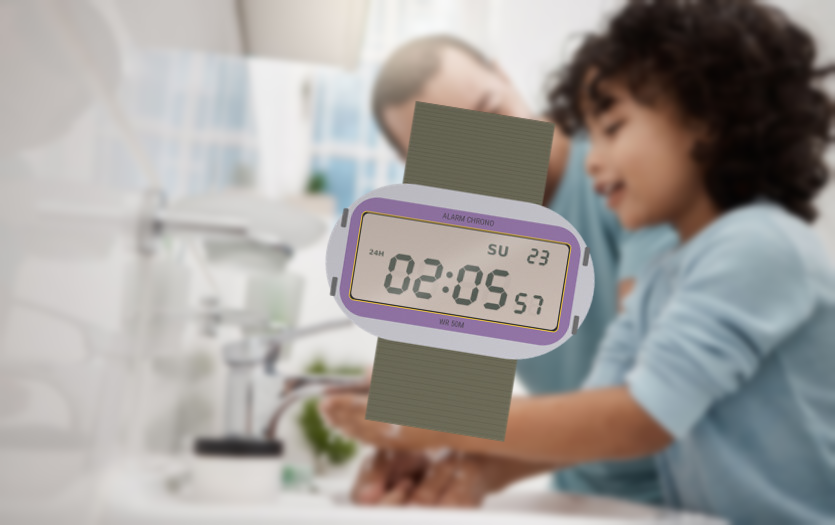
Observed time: 2:05:57
